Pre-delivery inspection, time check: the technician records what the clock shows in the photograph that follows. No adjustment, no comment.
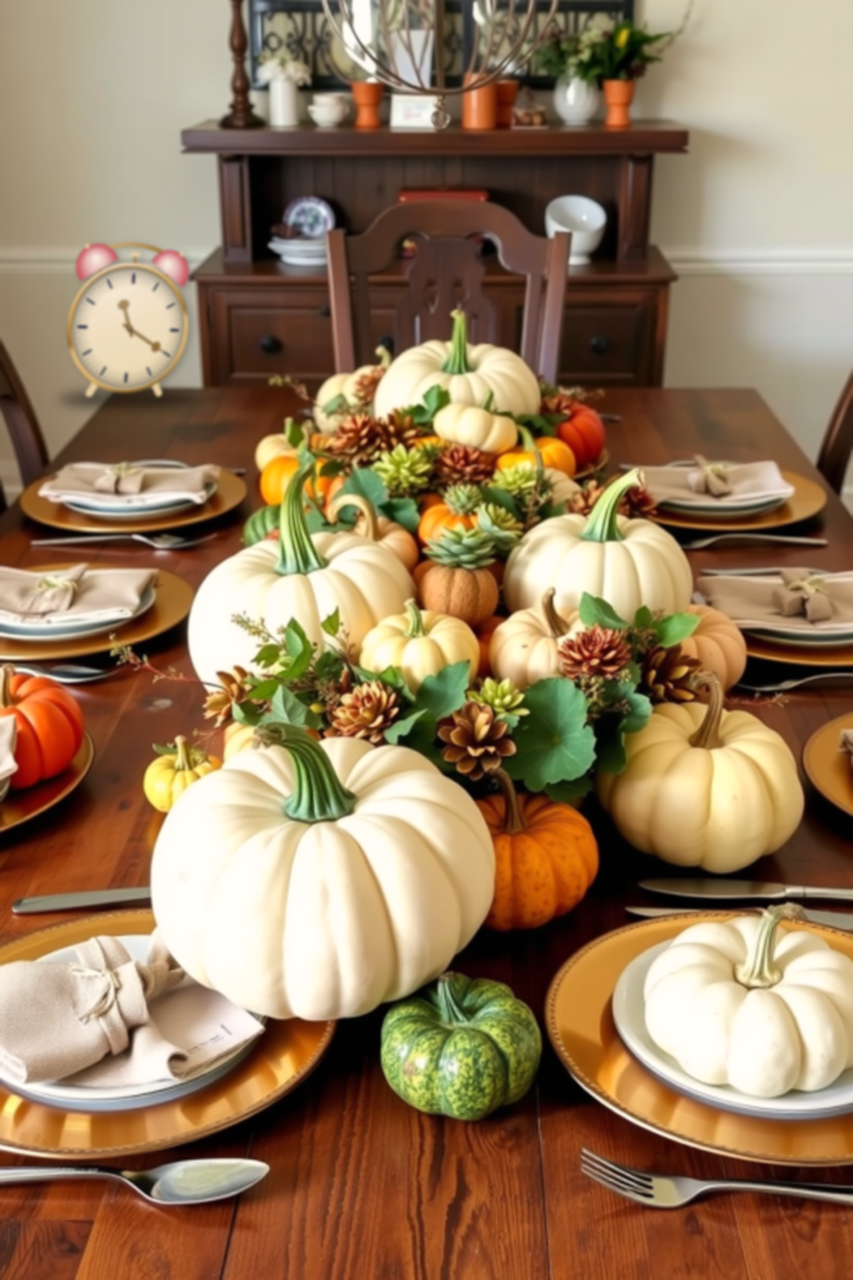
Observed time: 11:20
